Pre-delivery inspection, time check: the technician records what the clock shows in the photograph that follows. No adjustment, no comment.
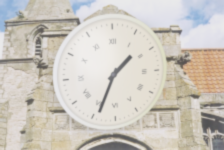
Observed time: 1:34
